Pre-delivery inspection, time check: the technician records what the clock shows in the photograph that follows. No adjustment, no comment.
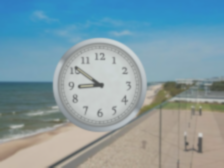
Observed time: 8:51
